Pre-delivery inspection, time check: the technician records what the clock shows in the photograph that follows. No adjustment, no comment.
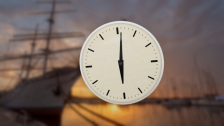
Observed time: 6:01
